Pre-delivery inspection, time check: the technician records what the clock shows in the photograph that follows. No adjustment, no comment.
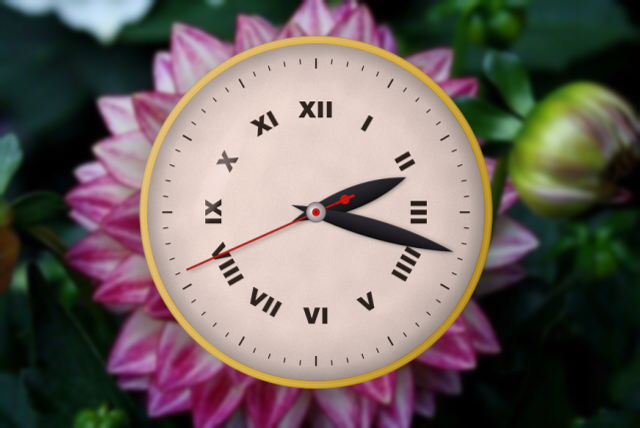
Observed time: 2:17:41
